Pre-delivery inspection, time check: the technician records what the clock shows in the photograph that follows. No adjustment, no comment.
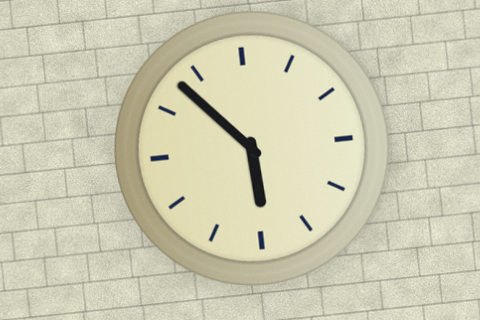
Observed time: 5:53
